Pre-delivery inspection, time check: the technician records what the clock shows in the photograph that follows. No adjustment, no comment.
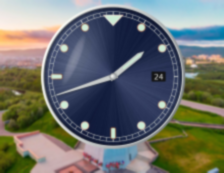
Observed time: 1:42
